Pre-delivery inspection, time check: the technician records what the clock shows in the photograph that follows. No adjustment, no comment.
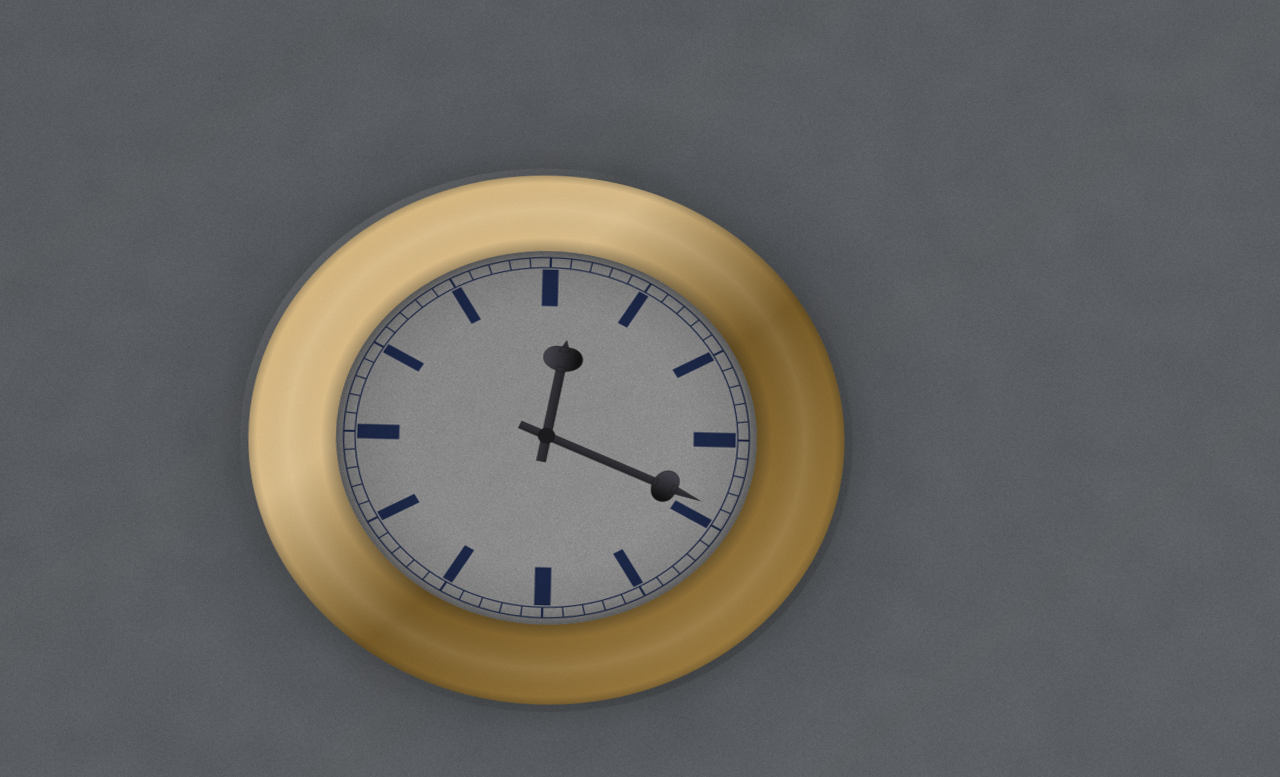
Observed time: 12:19
